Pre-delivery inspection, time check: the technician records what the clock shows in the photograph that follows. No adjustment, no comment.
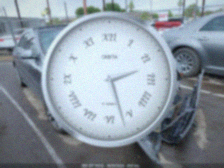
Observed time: 2:27
